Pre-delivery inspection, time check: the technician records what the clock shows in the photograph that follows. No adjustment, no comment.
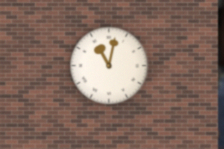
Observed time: 11:02
